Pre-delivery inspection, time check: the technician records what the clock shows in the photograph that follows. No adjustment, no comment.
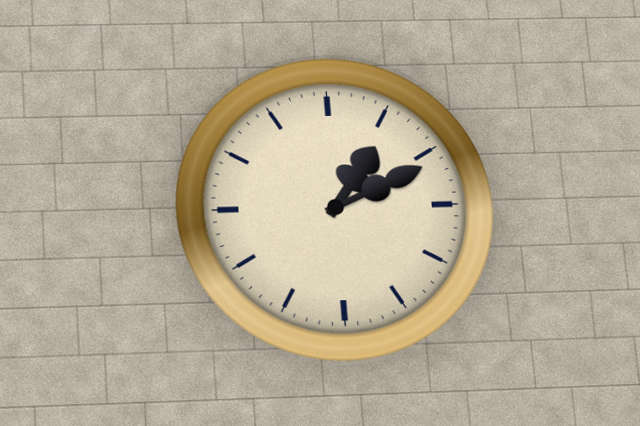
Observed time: 1:11
